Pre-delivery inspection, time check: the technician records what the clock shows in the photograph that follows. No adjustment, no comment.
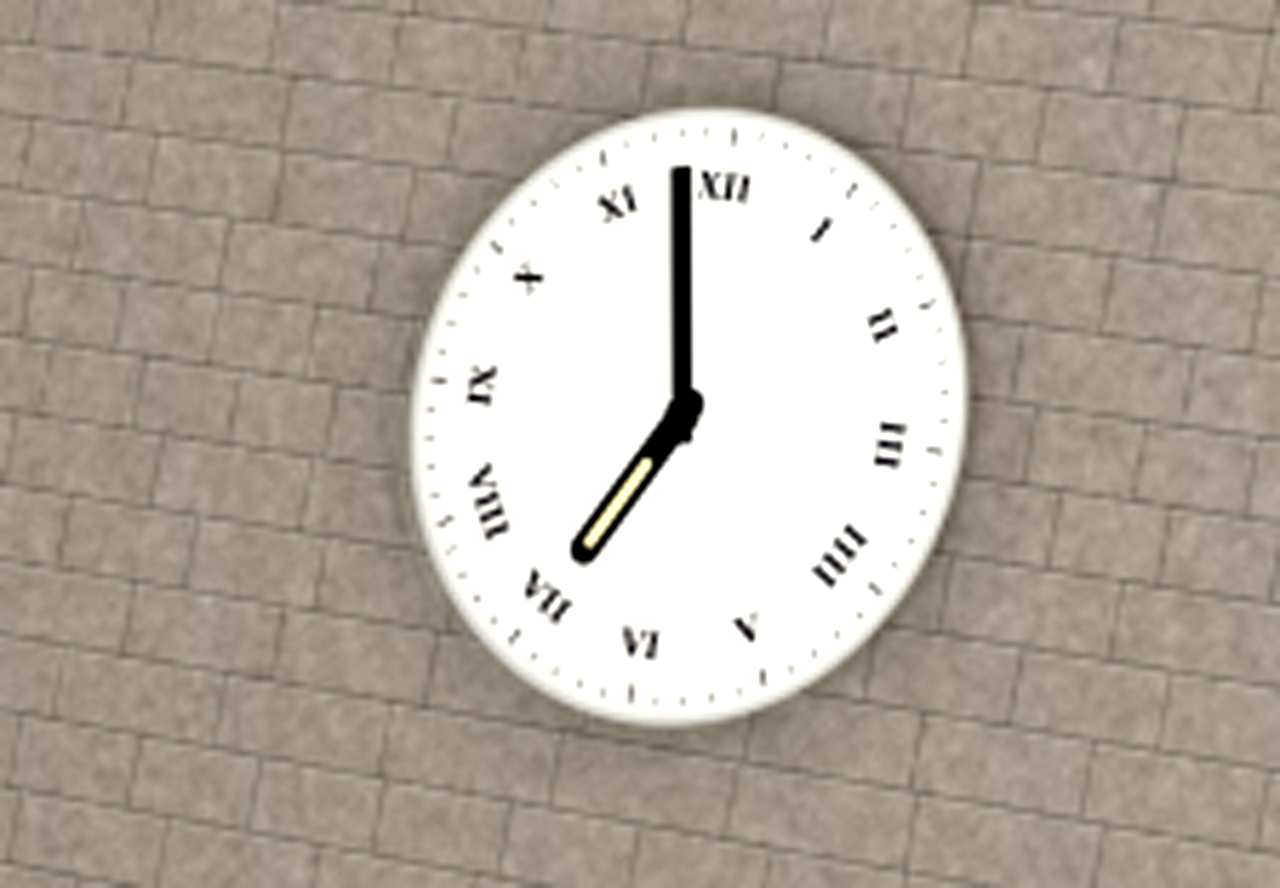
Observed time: 6:58
